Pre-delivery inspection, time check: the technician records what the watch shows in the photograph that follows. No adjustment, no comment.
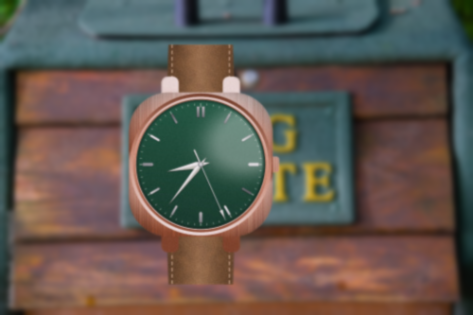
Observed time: 8:36:26
